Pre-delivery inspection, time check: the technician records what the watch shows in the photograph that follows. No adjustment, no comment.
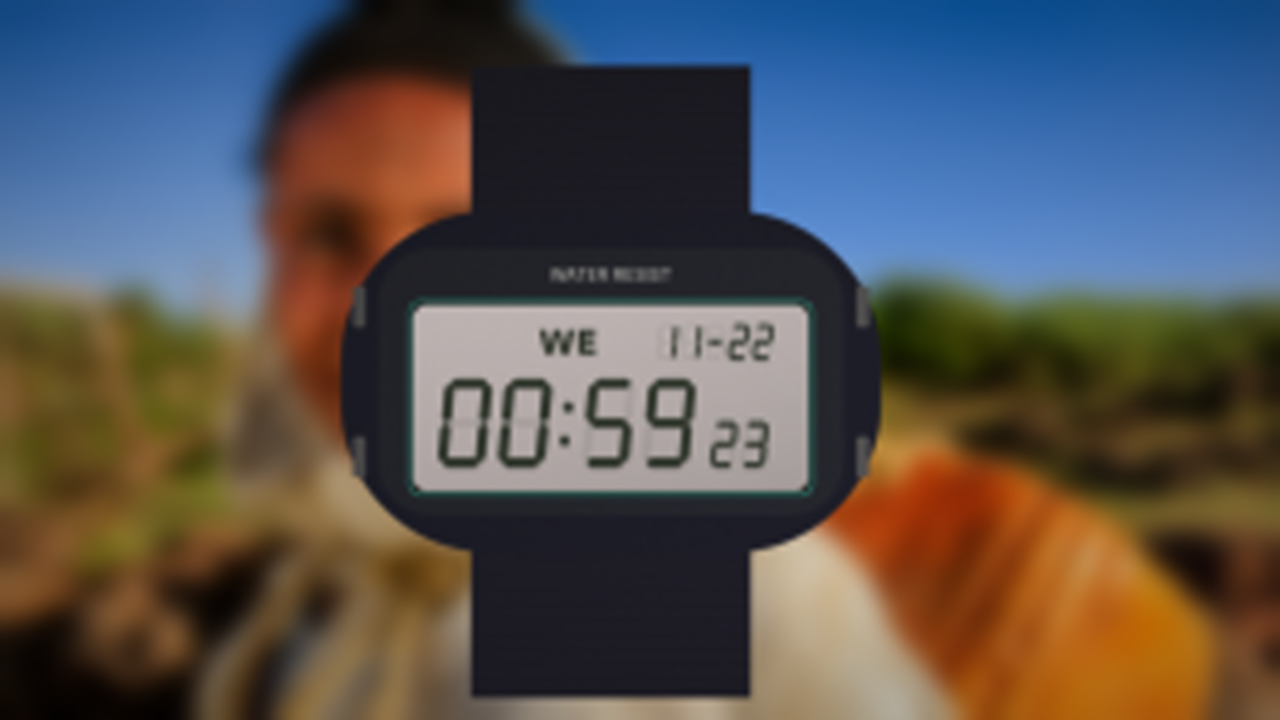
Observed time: 0:59:23
